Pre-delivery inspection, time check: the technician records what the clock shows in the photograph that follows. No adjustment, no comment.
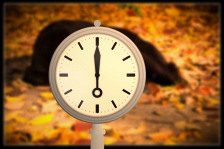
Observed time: 6:00
